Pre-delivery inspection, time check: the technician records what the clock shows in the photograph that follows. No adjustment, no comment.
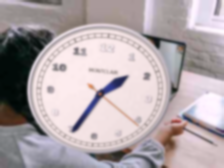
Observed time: 1:34:21
